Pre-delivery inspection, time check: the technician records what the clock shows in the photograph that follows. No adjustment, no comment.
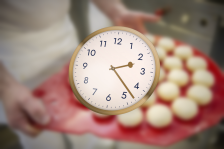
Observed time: 2:23
